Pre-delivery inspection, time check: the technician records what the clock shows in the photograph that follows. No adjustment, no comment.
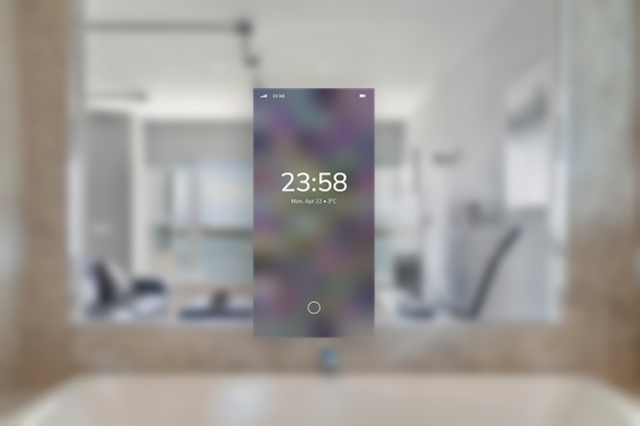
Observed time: 23:58
